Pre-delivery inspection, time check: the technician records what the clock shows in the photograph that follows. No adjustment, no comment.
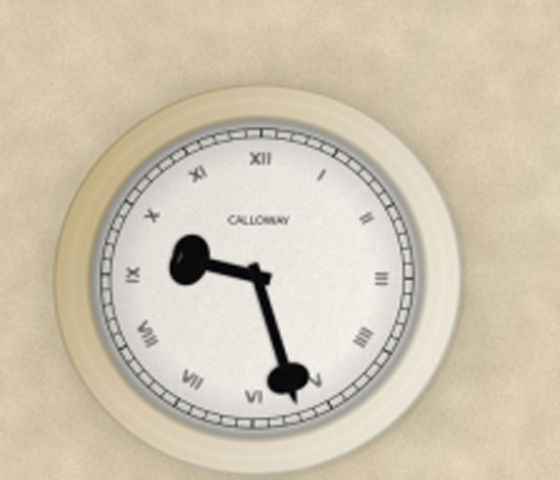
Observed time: 9:27
